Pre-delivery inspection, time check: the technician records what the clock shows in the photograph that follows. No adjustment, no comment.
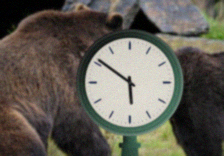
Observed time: 5:51
